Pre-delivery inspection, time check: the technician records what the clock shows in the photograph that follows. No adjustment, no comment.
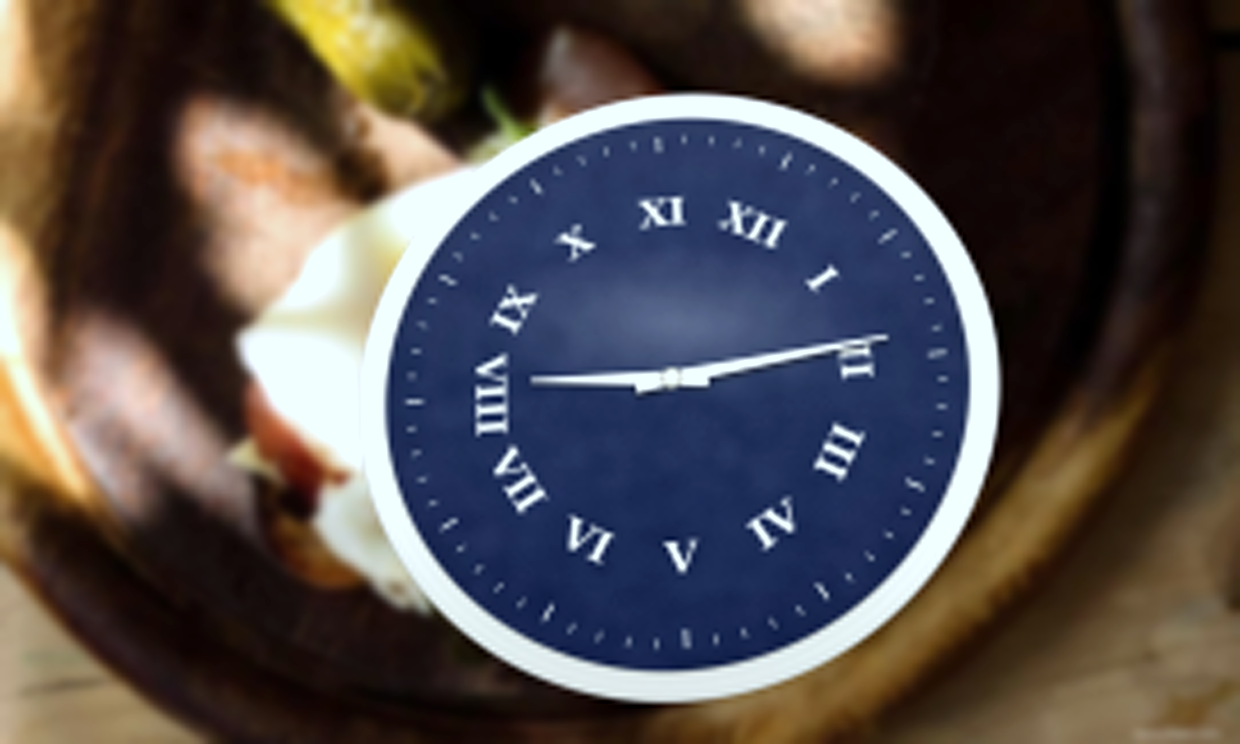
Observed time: 8:09
